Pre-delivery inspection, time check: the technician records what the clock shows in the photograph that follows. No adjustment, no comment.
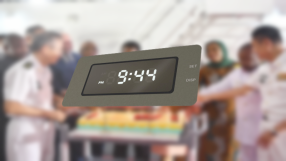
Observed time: 9:44
